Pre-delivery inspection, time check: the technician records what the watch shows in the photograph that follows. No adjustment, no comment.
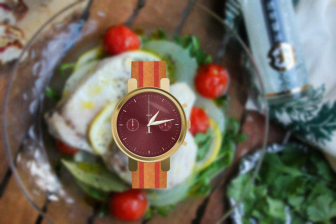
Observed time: 1:13
